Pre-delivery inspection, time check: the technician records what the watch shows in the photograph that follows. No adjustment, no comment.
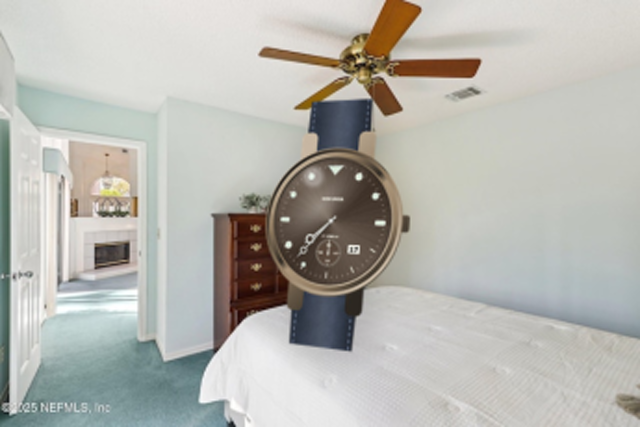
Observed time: 7:37
